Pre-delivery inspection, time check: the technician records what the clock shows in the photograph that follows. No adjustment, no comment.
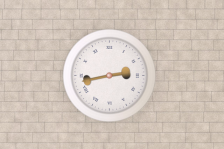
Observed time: 2:43
